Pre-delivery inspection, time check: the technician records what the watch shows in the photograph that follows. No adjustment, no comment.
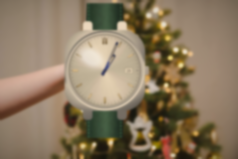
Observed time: 1:04
